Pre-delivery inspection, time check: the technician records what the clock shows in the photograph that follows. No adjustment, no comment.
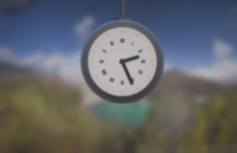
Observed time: 2:26
